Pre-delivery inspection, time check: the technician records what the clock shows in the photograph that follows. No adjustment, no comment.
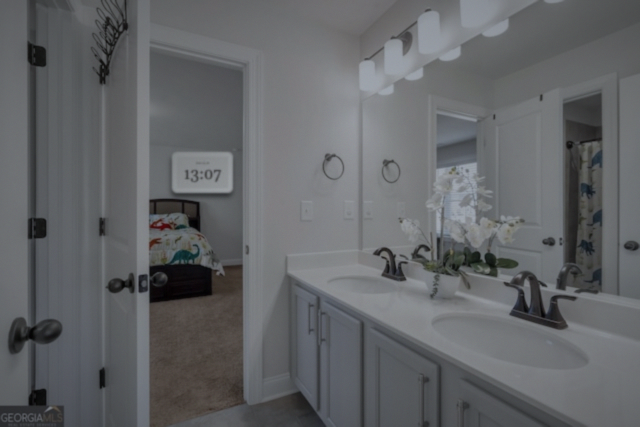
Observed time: 13:07
